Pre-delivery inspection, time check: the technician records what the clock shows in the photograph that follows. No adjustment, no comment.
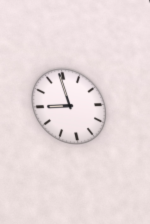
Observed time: 8:59
